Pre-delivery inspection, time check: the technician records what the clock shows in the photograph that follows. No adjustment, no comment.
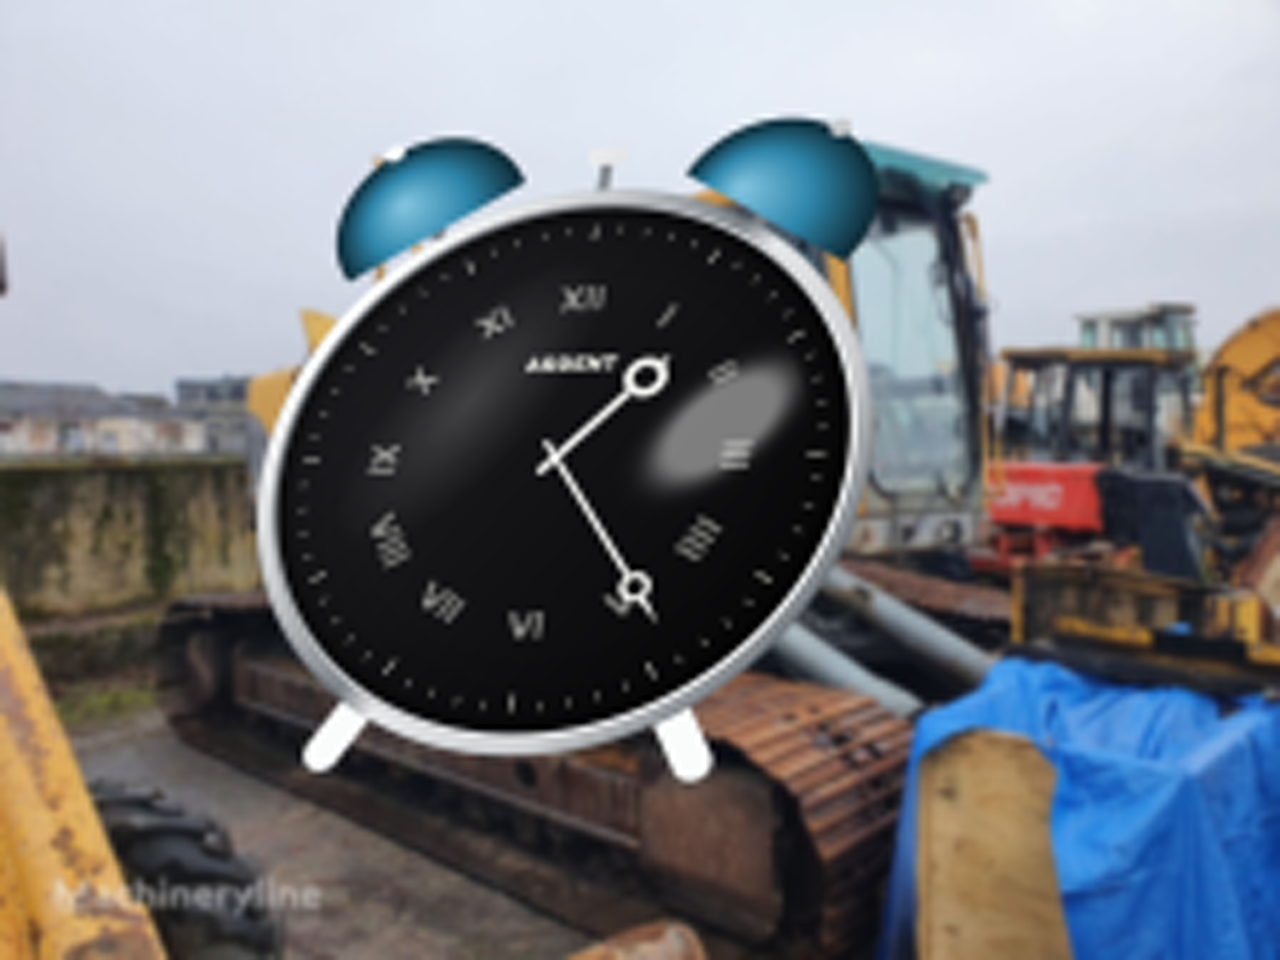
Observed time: 1:24
